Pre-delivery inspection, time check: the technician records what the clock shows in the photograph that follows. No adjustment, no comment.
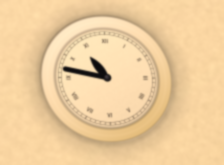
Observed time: 10:47
